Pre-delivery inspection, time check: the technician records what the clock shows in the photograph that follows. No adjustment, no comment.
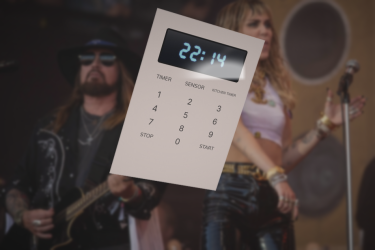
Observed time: 22:14
